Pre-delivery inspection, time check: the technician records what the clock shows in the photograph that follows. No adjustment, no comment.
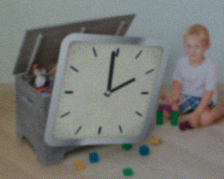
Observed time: 1:59
